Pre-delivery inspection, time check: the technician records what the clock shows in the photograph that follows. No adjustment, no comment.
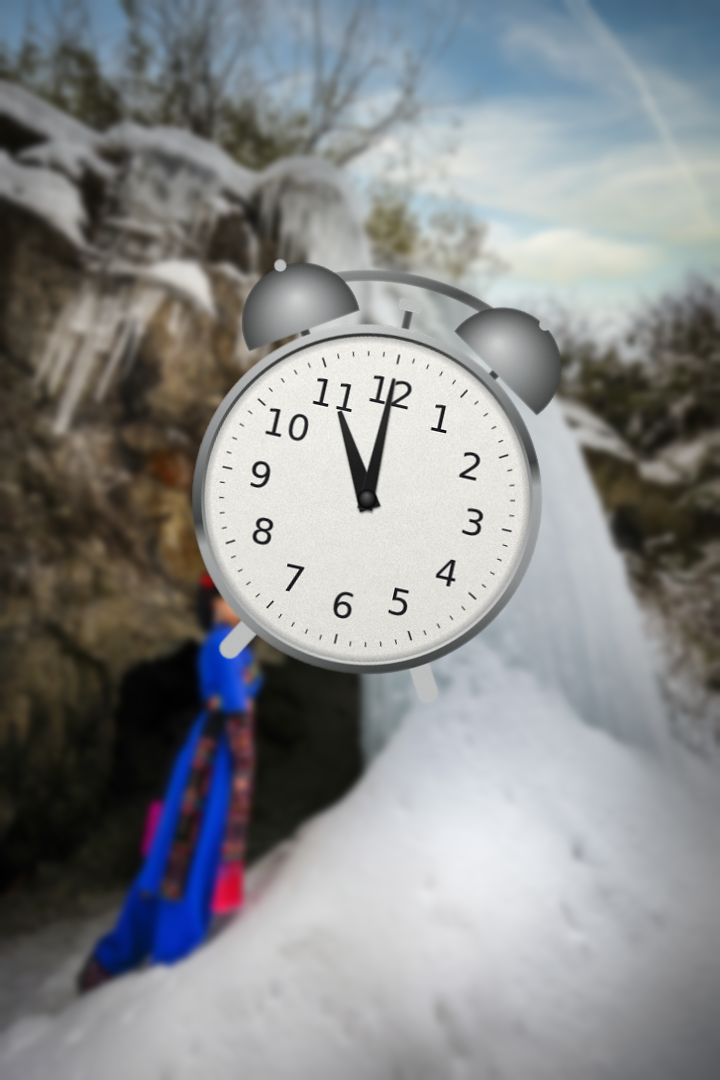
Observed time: 11:00
